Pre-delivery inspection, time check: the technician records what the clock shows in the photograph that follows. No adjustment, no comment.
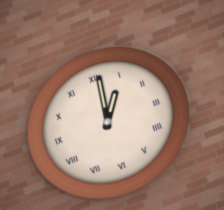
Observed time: 1:01
